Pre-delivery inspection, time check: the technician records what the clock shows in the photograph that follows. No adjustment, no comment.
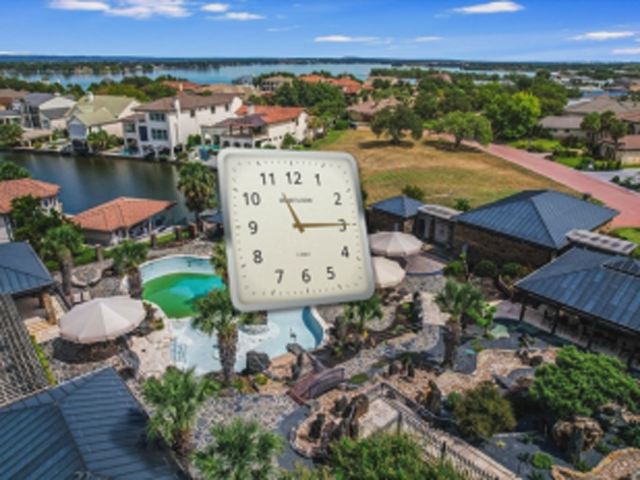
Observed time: 11:15
